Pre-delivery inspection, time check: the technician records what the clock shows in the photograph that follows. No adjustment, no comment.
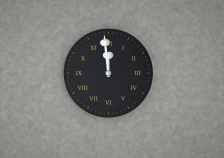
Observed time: 11:59
